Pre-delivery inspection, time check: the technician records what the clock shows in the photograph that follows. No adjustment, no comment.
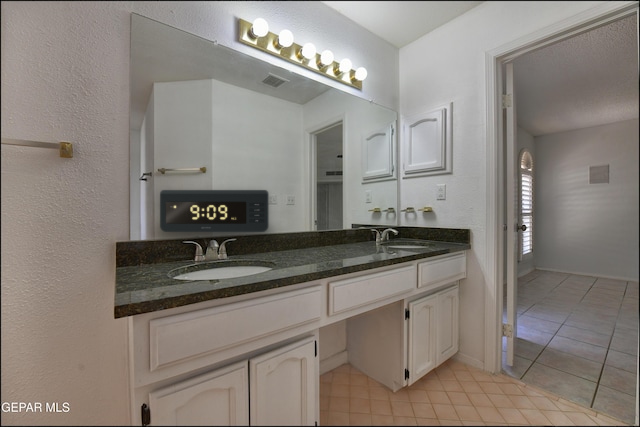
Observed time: 9:09
